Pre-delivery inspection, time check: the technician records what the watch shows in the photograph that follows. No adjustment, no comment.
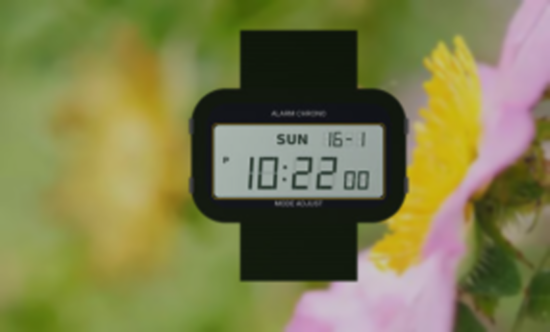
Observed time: 10:22:00
